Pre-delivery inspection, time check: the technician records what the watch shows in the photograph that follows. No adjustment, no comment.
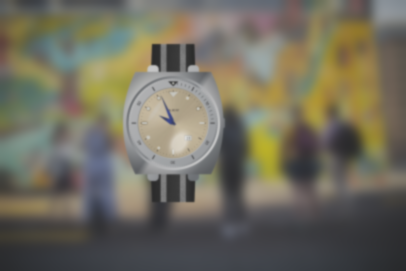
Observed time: 9:56
